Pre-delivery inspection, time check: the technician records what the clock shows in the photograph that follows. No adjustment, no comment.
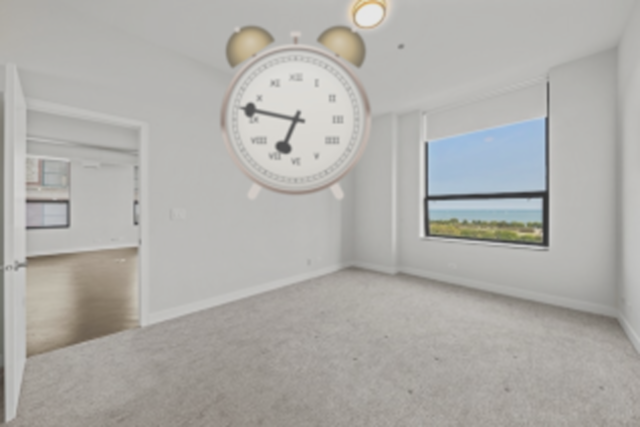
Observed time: 6:47
